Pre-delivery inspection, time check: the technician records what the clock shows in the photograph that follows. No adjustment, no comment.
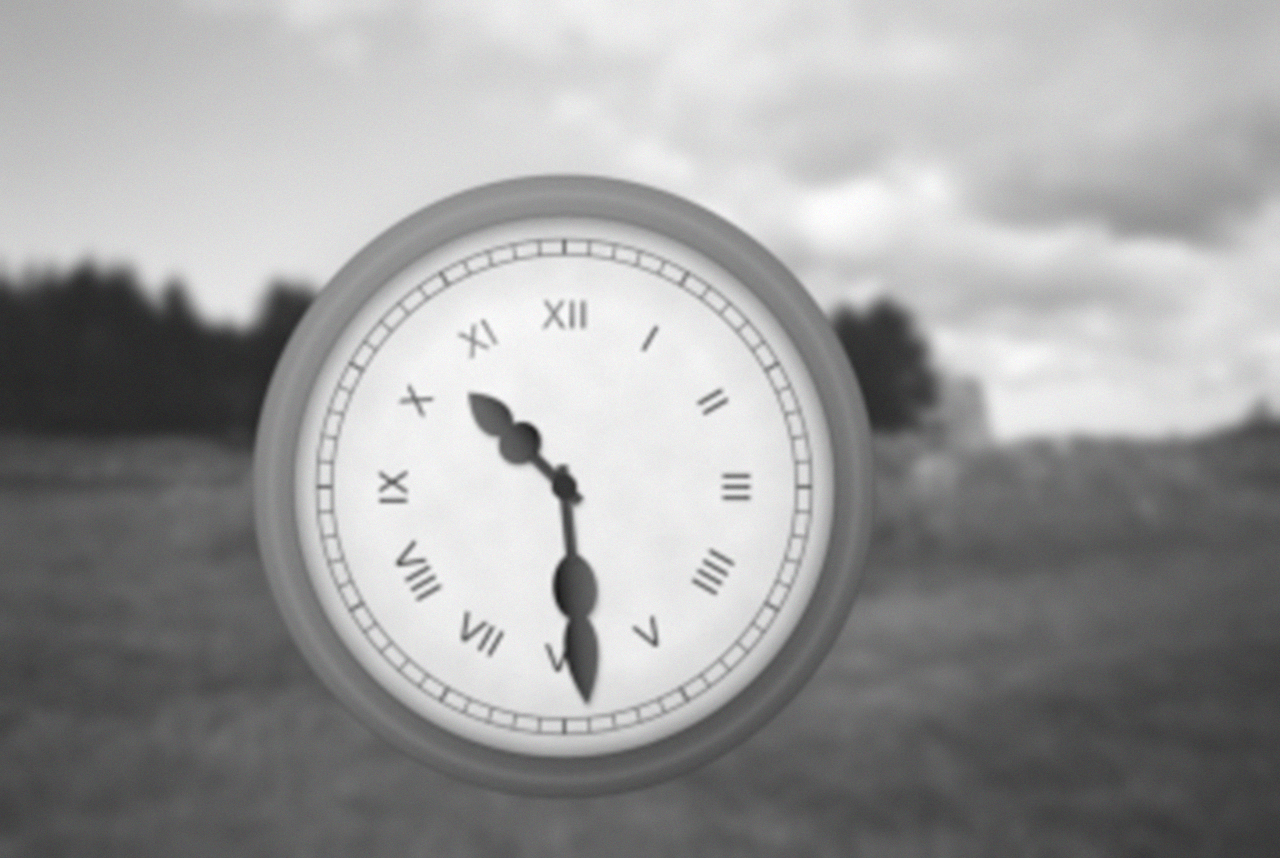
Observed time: 10:29
